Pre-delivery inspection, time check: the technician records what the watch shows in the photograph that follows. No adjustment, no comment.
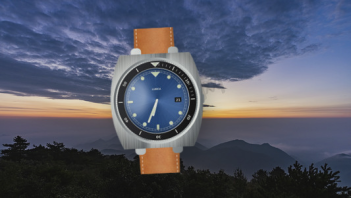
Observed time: 6:34
